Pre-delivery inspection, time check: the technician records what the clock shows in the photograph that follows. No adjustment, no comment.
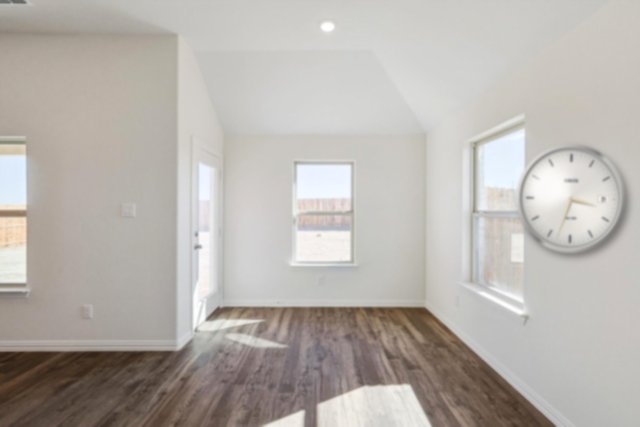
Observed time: 3:33
